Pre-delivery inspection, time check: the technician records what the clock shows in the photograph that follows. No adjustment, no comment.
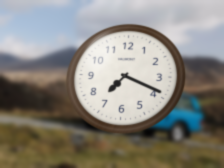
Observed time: 7:19
